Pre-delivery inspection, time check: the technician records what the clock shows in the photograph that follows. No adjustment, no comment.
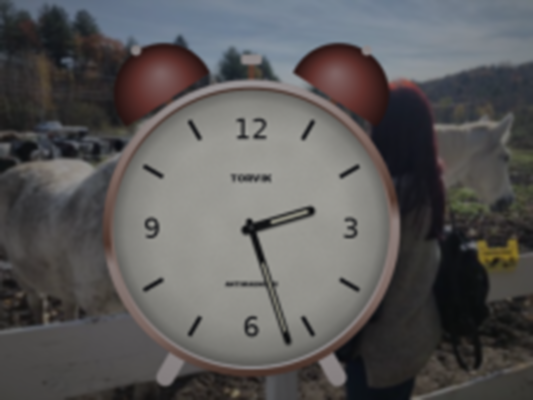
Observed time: 2:27
